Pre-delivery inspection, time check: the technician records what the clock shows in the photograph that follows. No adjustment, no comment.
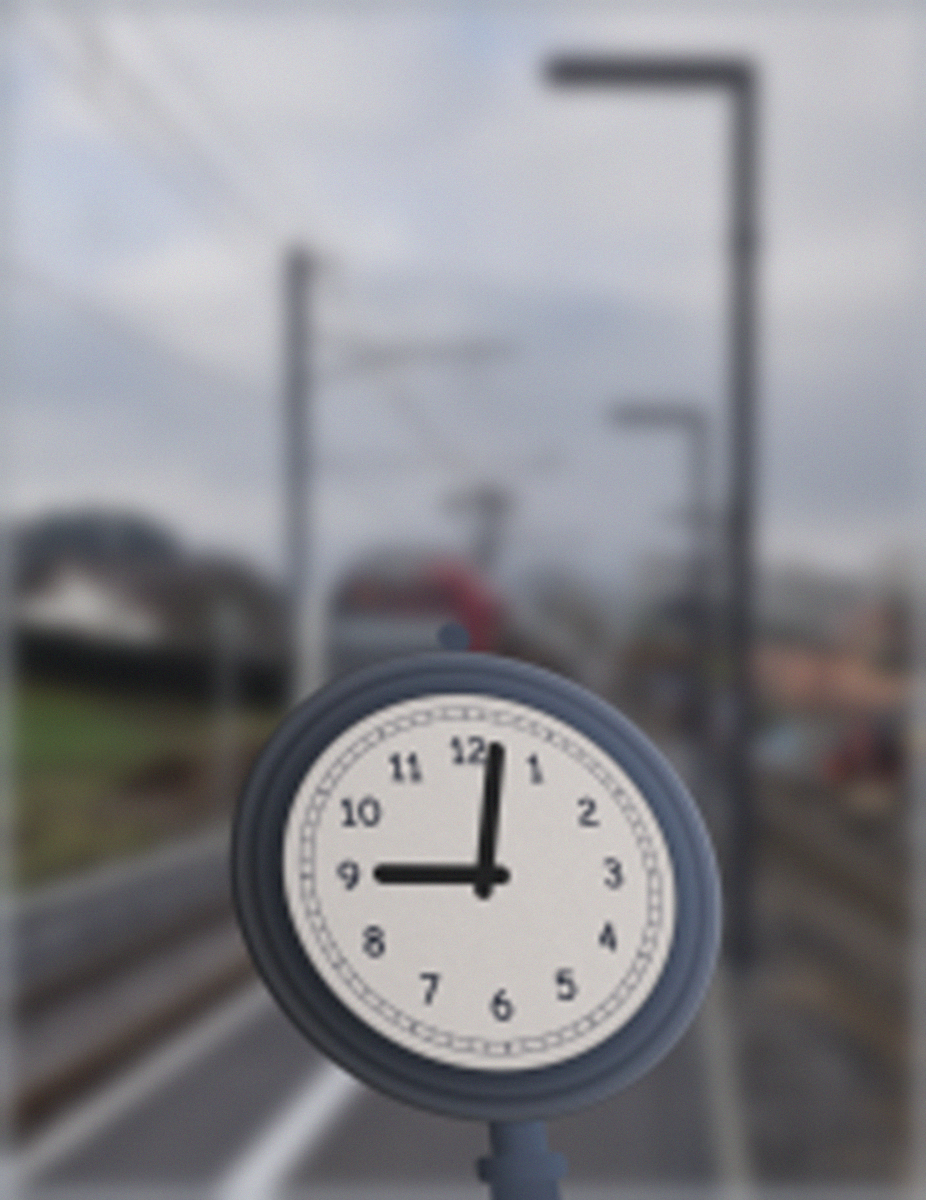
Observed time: 9:02
